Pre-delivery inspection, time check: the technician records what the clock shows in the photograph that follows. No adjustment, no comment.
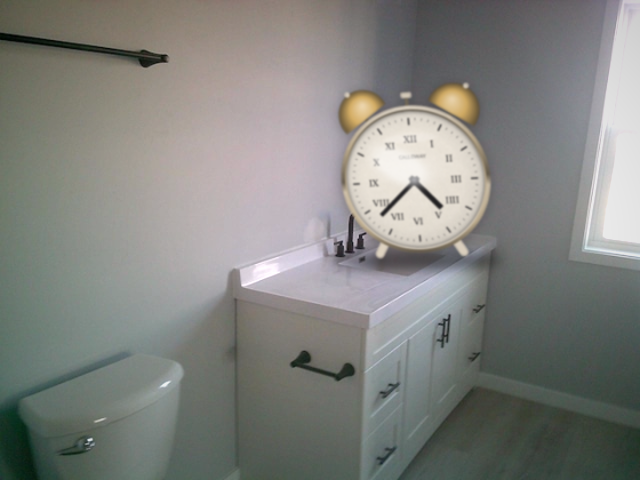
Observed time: 4:38
